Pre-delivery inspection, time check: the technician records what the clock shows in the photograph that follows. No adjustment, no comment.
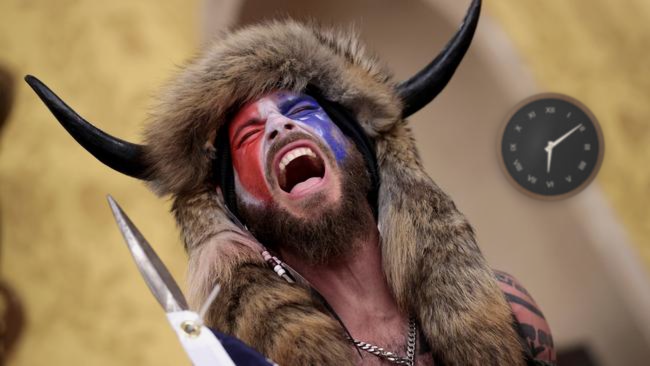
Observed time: 6:09
